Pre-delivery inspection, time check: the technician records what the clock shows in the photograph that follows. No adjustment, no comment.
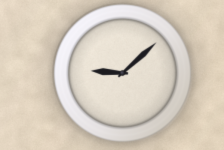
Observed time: 9:08
